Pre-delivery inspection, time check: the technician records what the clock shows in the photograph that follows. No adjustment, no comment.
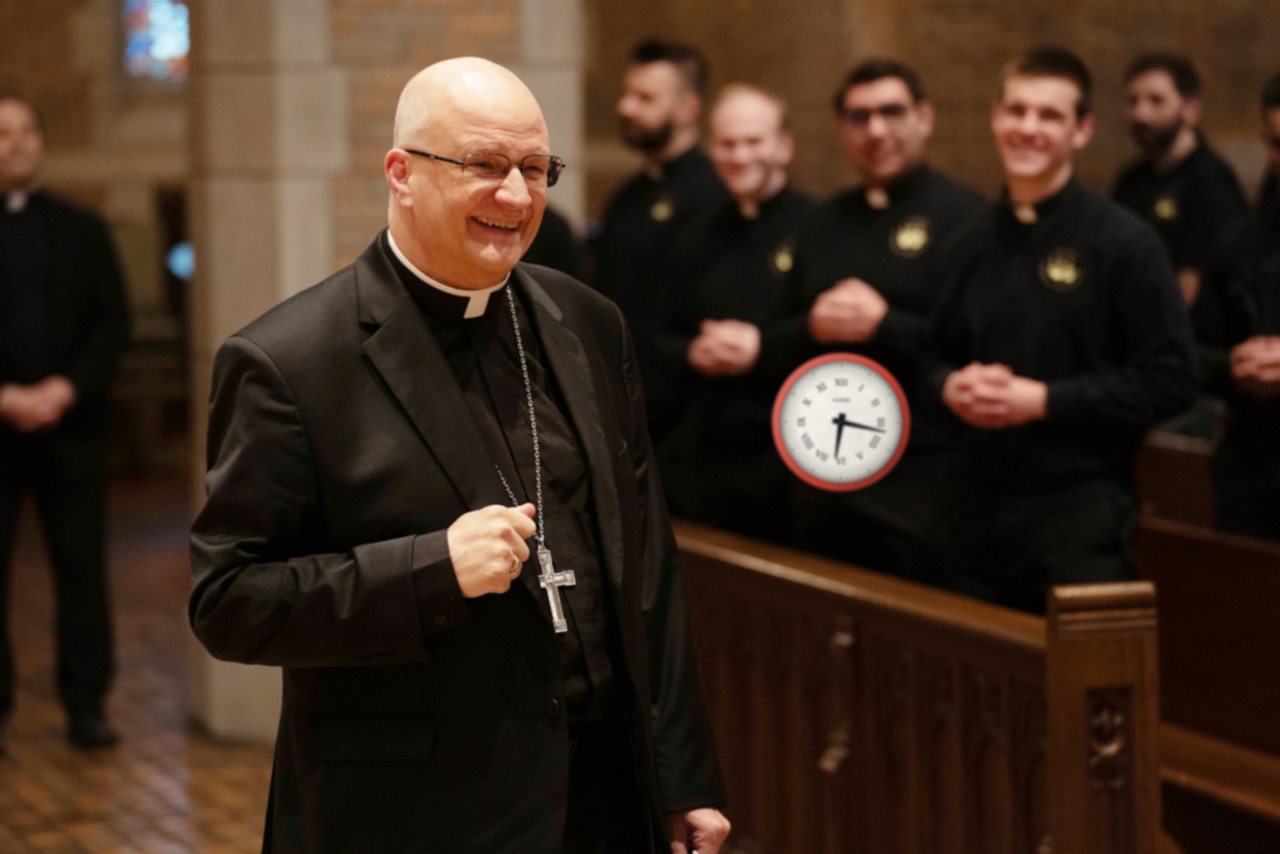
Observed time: 6:17
